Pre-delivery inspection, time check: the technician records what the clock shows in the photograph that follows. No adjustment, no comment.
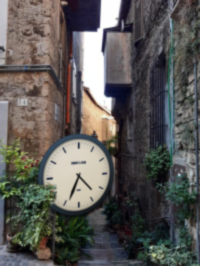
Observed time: 4:34
